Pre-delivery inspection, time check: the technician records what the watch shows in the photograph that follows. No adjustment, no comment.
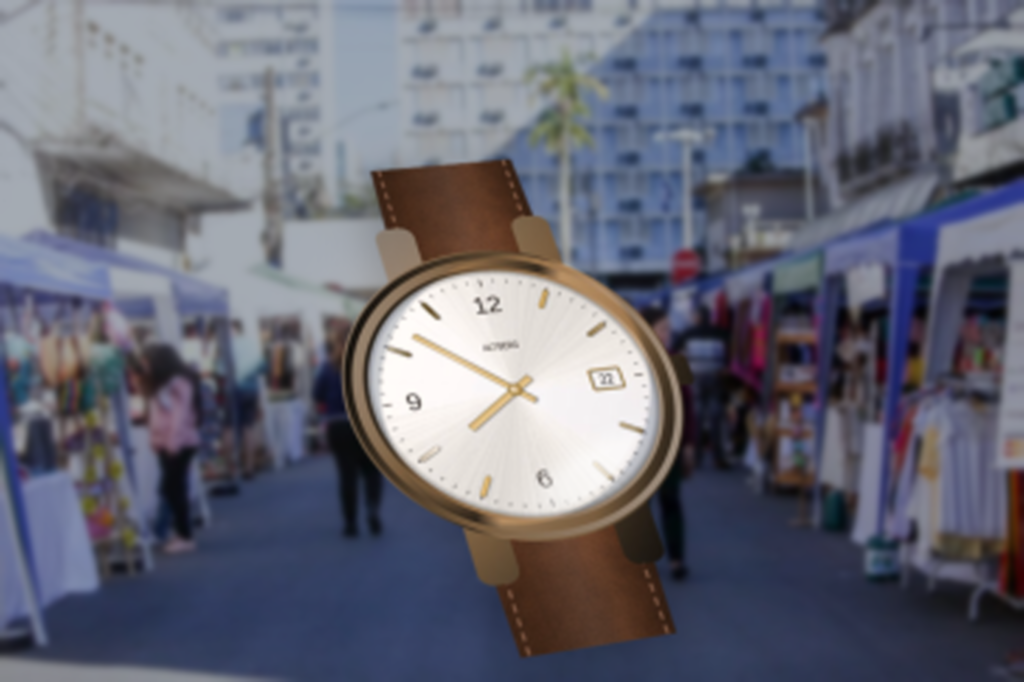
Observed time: 7:52
